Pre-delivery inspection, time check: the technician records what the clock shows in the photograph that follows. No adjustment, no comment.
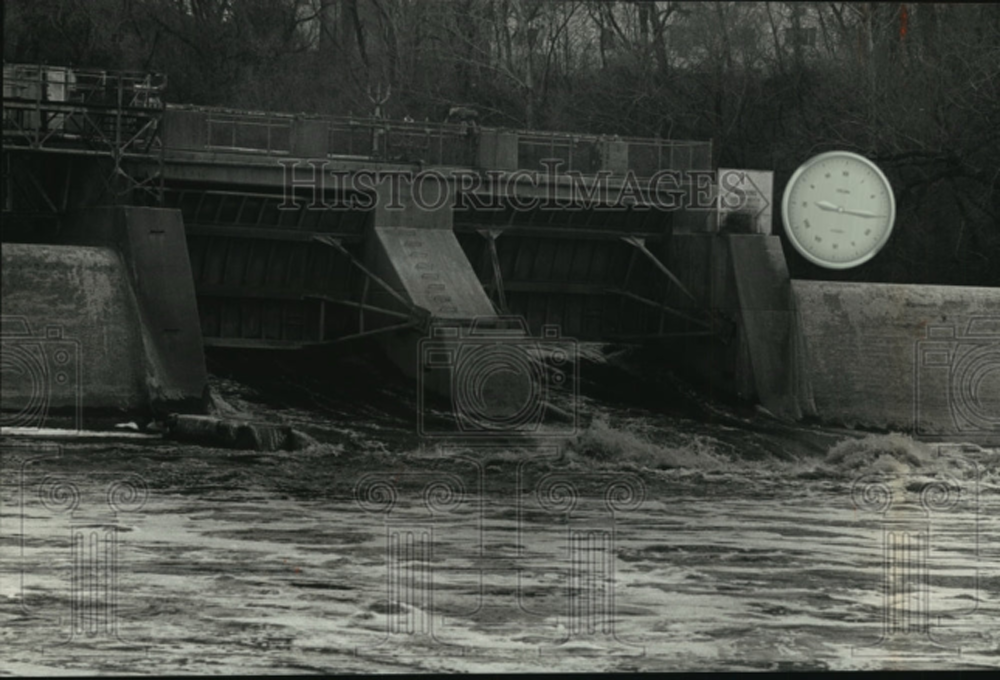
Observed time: 9:15
